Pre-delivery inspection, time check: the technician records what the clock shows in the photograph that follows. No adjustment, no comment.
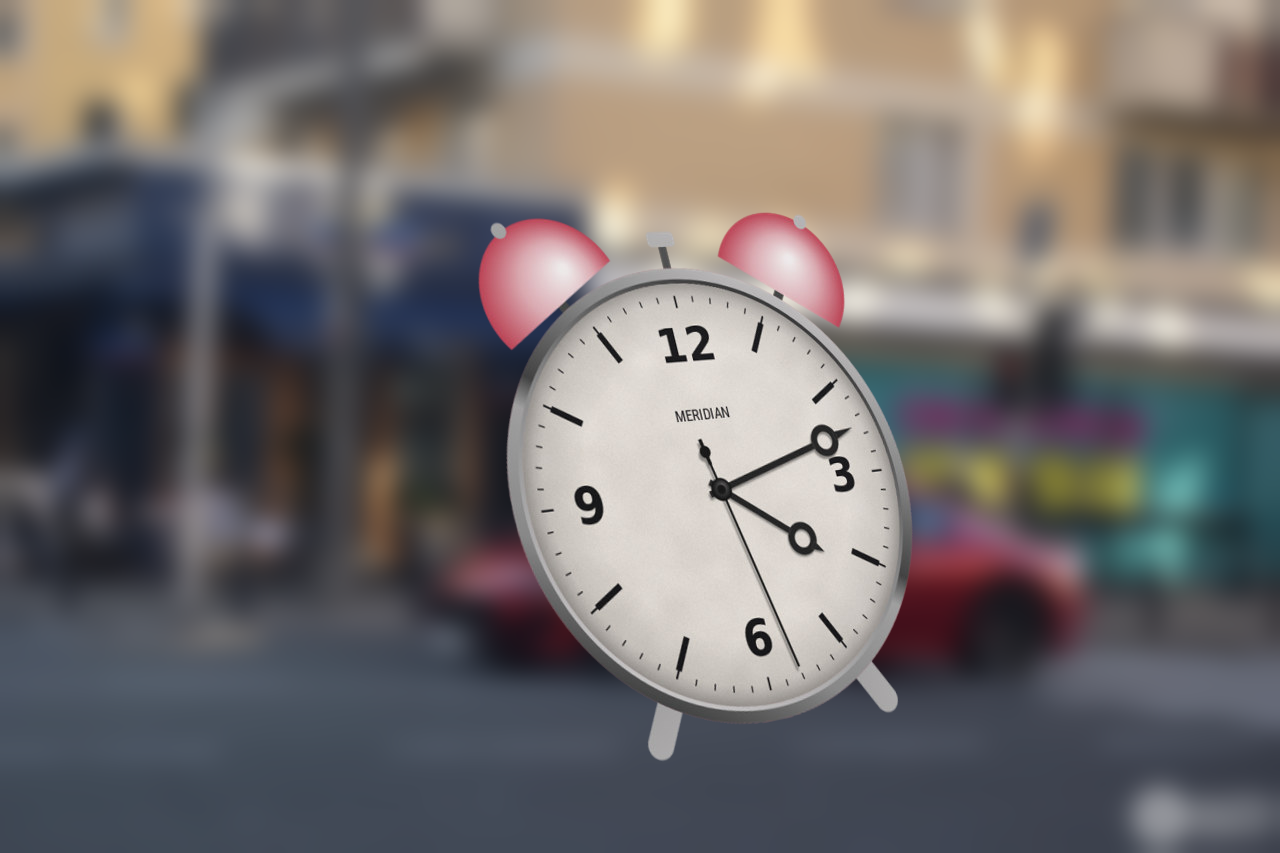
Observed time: 4:12:28
